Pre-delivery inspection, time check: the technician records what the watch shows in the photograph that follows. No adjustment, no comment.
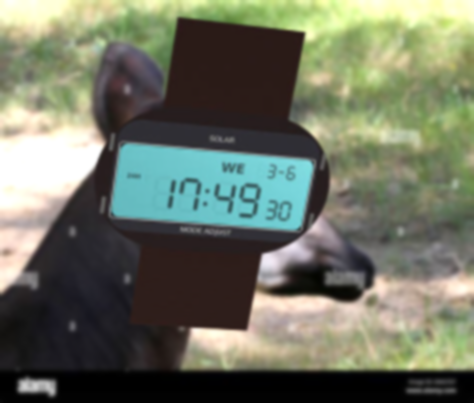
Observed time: 17:49:30
